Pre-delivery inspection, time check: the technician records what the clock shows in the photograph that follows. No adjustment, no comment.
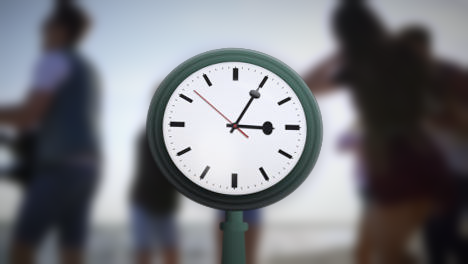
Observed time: 3:04:52
